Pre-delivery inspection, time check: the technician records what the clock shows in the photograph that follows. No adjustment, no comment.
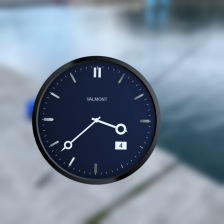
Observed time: 3:38
